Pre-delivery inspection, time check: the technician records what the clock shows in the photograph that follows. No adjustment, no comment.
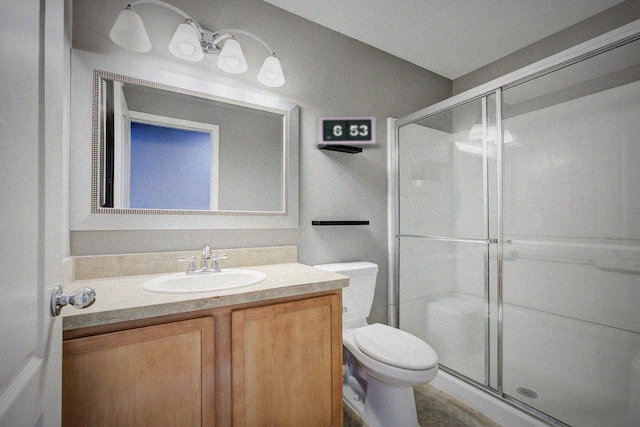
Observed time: 6:53
